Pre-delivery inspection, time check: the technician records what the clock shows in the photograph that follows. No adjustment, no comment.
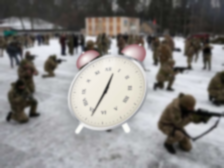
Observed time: 12:34
